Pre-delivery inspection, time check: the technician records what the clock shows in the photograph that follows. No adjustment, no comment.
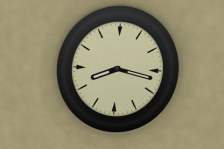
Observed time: 8:17
